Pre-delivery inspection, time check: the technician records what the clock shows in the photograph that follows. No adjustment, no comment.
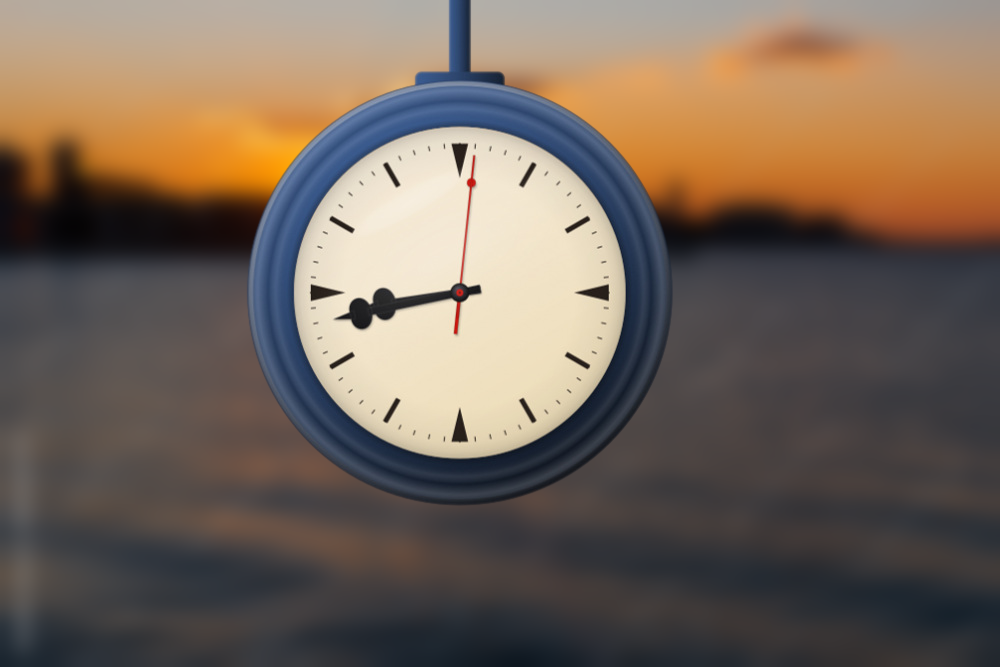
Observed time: 8:43:01
